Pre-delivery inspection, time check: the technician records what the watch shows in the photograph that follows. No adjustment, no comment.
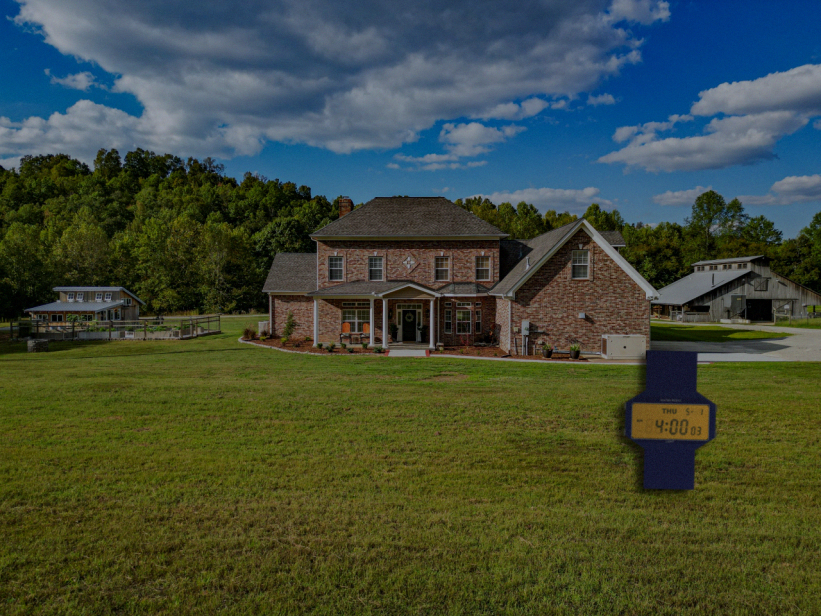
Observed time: 4:00:03
